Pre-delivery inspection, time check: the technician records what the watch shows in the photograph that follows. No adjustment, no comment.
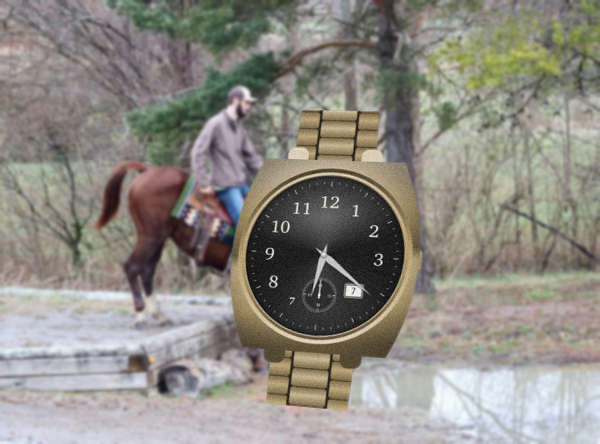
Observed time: 6:21
